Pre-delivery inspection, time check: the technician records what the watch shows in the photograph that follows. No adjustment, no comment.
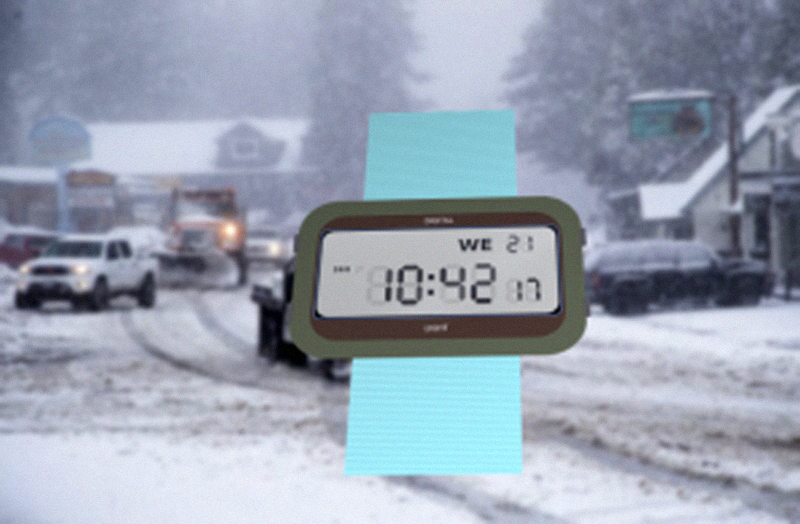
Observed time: 10:42:17
